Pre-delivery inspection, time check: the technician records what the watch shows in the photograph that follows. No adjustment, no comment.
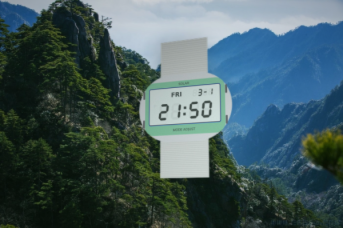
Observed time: 21:50
